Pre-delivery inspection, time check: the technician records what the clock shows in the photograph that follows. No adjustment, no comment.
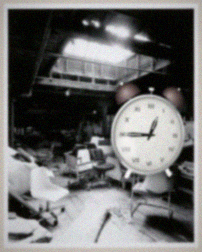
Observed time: 12:45
